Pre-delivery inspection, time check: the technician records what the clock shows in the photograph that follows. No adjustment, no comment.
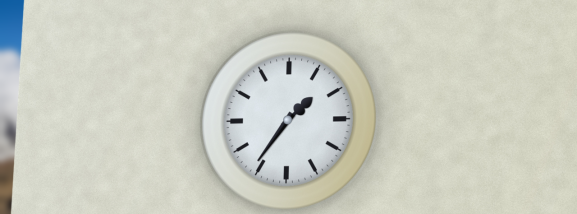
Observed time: 1:36
